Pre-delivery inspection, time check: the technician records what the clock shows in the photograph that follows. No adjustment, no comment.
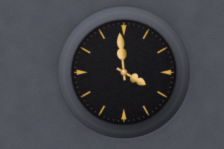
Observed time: 3:59
